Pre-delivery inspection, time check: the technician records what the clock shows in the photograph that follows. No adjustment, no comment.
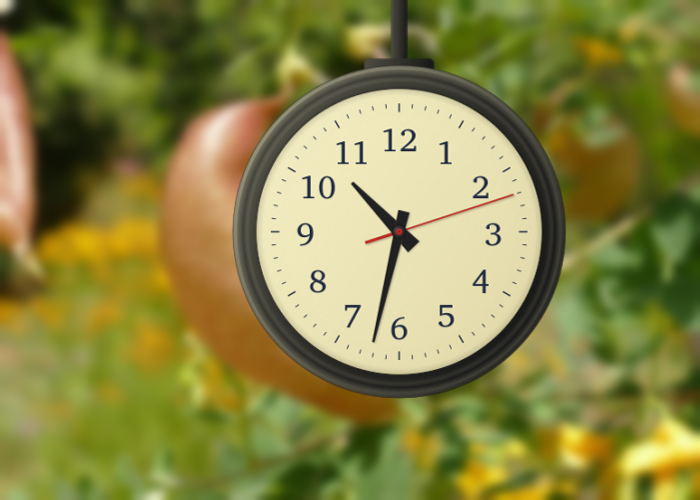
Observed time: 10:32:12
